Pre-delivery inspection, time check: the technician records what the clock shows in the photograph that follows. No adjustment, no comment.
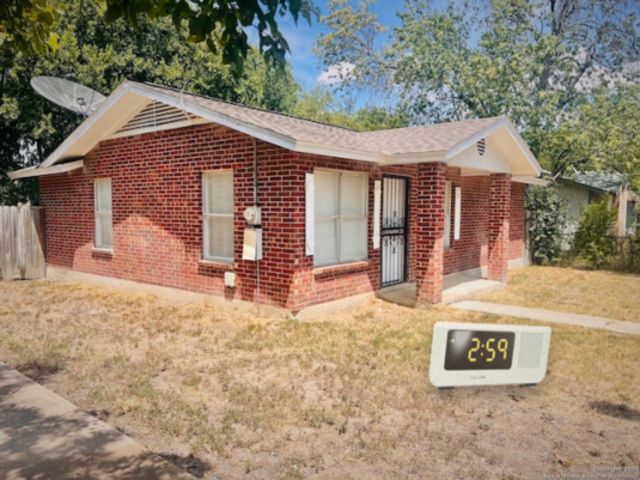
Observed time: 2:59
